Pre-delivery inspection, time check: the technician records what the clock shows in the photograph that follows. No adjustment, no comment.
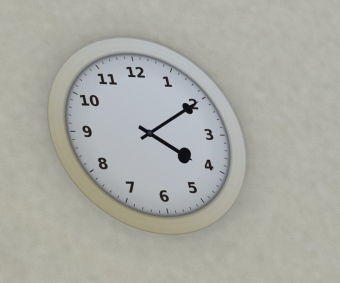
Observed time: 4:10
